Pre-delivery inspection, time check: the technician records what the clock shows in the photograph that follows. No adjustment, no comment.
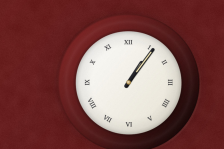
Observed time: 1:06
